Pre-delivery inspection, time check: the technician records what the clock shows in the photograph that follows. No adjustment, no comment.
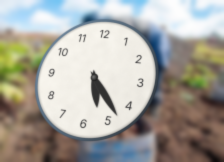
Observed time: 5:23
